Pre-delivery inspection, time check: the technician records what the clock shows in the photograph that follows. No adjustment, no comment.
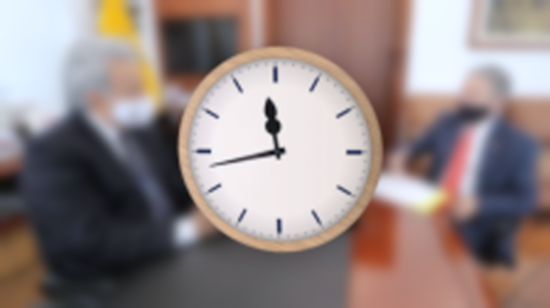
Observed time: 11:43
